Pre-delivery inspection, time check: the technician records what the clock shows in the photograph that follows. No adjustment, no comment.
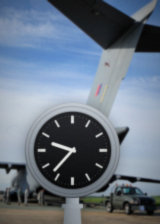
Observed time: 9:37
